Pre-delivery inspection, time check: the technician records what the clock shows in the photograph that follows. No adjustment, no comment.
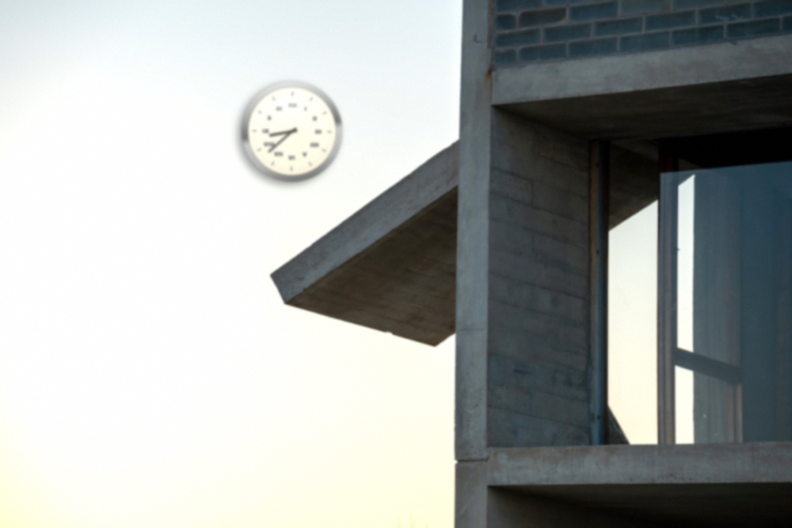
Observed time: 8:38
